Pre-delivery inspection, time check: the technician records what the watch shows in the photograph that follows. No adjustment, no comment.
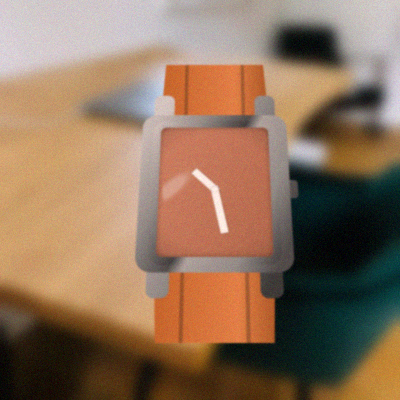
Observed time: 10:28
